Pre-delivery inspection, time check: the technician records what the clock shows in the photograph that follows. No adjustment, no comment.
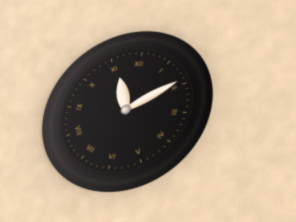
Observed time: 11:09
